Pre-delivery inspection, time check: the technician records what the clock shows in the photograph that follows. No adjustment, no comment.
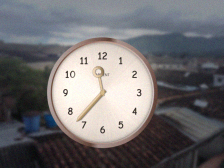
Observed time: 11:37
